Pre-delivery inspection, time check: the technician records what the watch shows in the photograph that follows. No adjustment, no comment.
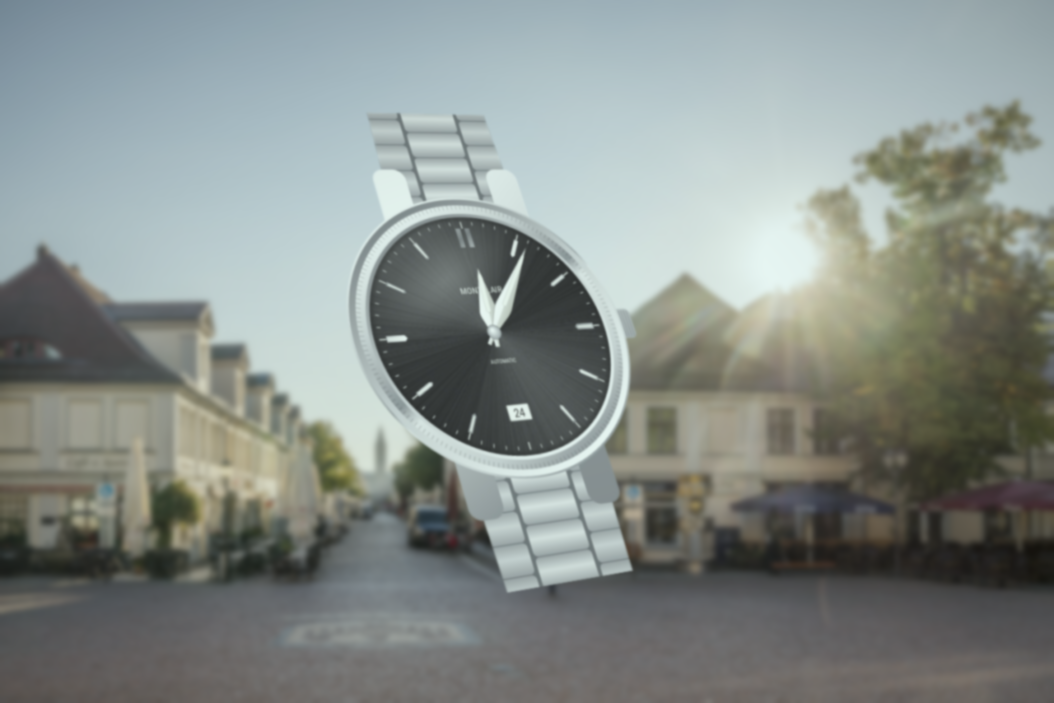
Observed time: 12:06
